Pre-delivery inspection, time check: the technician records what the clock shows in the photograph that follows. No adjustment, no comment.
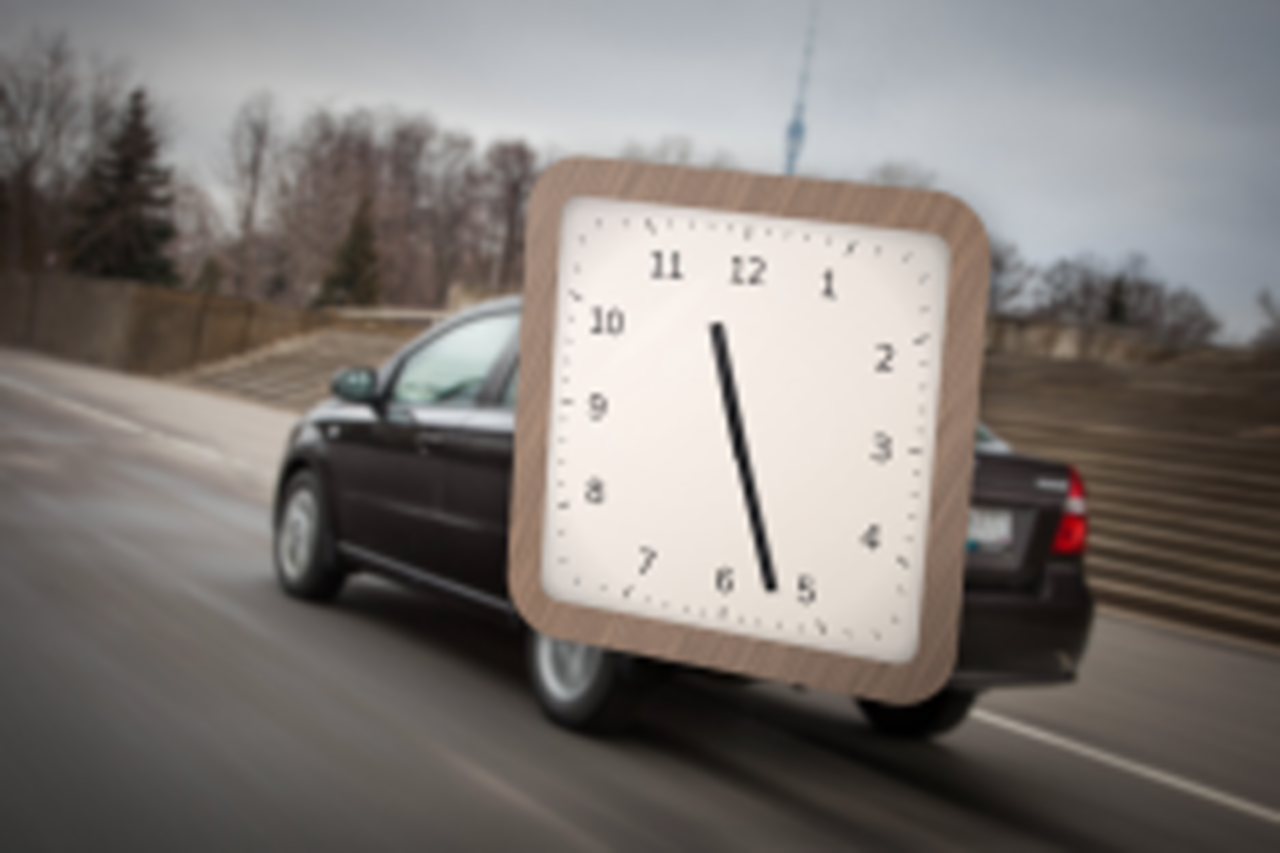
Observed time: 11:27
